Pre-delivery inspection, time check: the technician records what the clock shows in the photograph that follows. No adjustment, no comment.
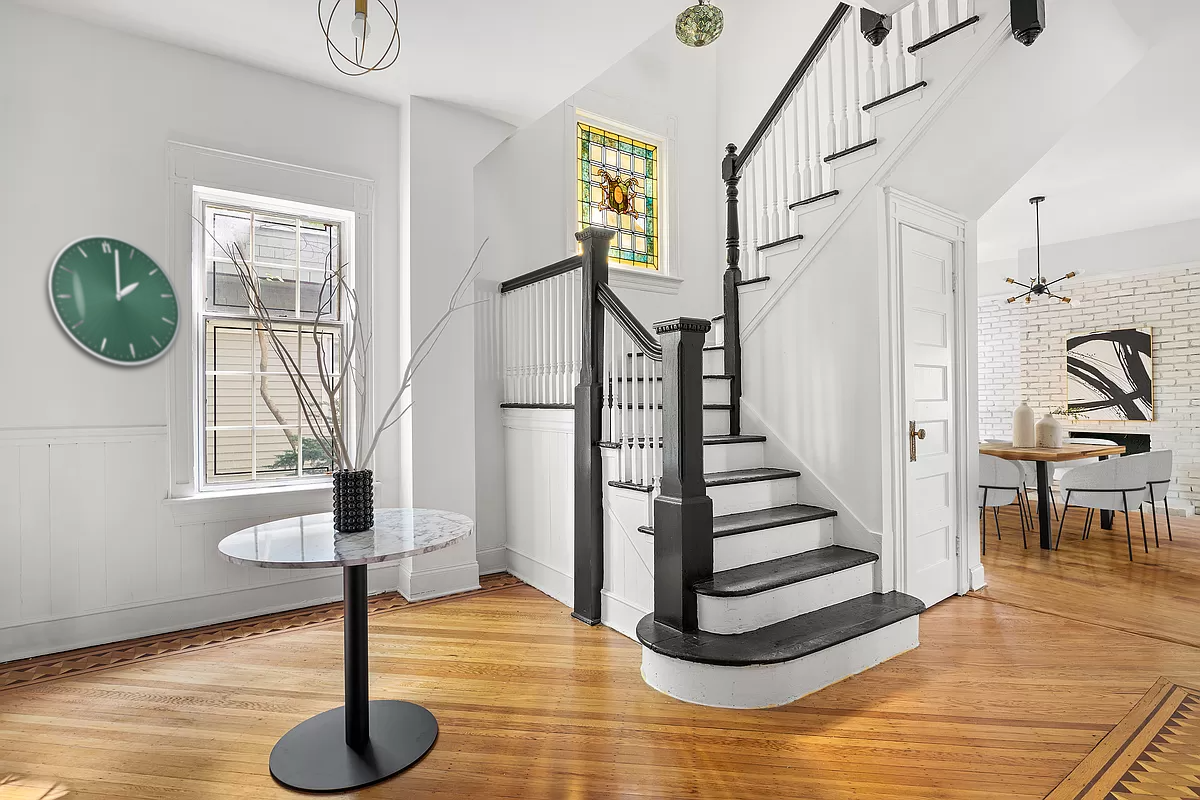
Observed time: 2:02
